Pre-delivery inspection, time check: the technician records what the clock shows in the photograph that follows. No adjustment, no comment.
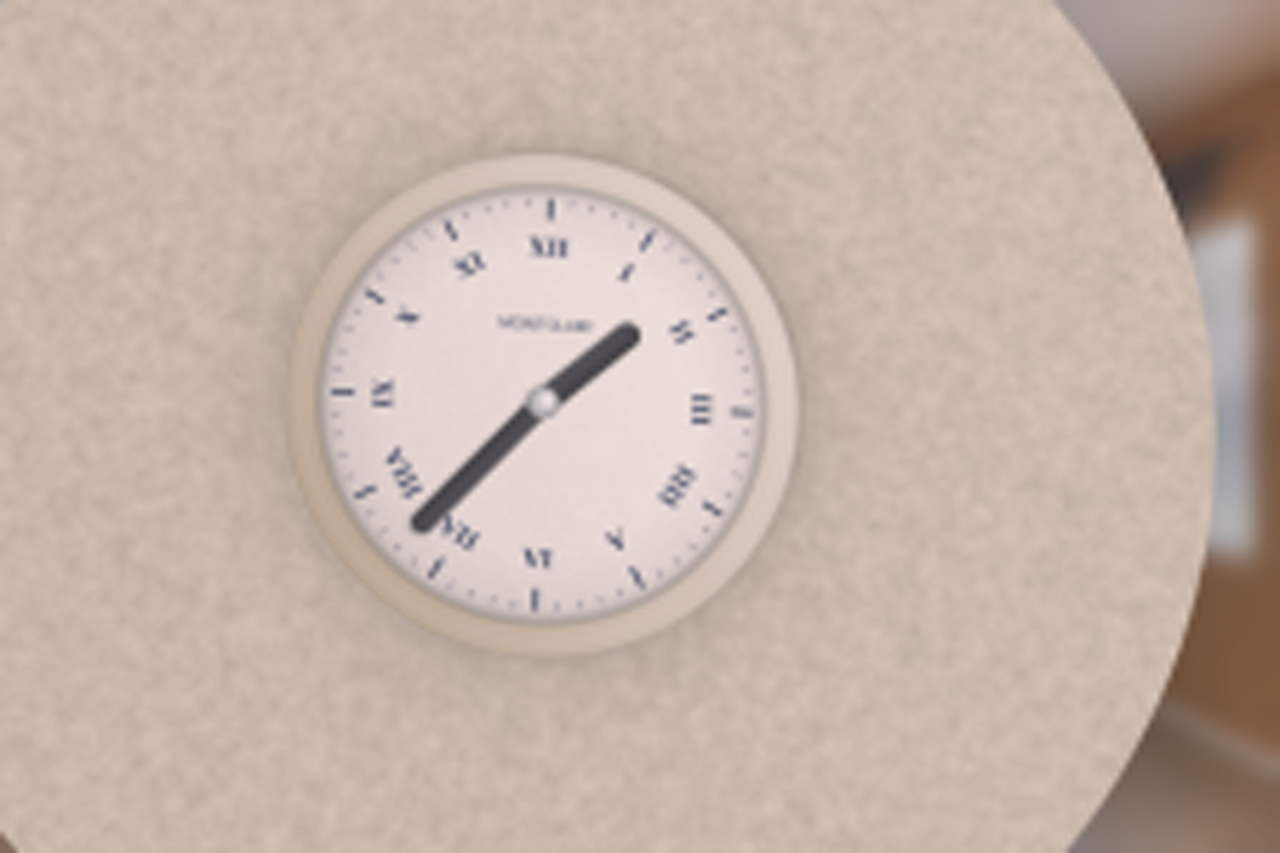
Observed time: 1:37
